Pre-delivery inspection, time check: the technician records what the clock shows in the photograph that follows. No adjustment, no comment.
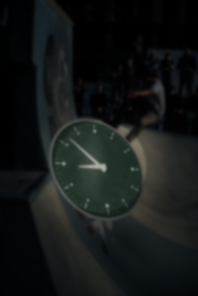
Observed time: 8:52
